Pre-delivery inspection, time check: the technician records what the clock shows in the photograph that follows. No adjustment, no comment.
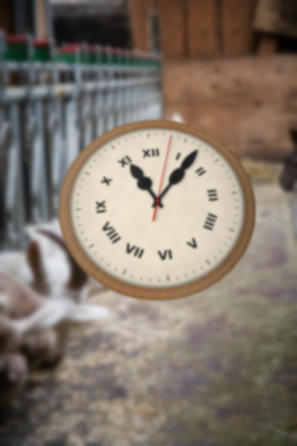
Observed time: 11:07:03
